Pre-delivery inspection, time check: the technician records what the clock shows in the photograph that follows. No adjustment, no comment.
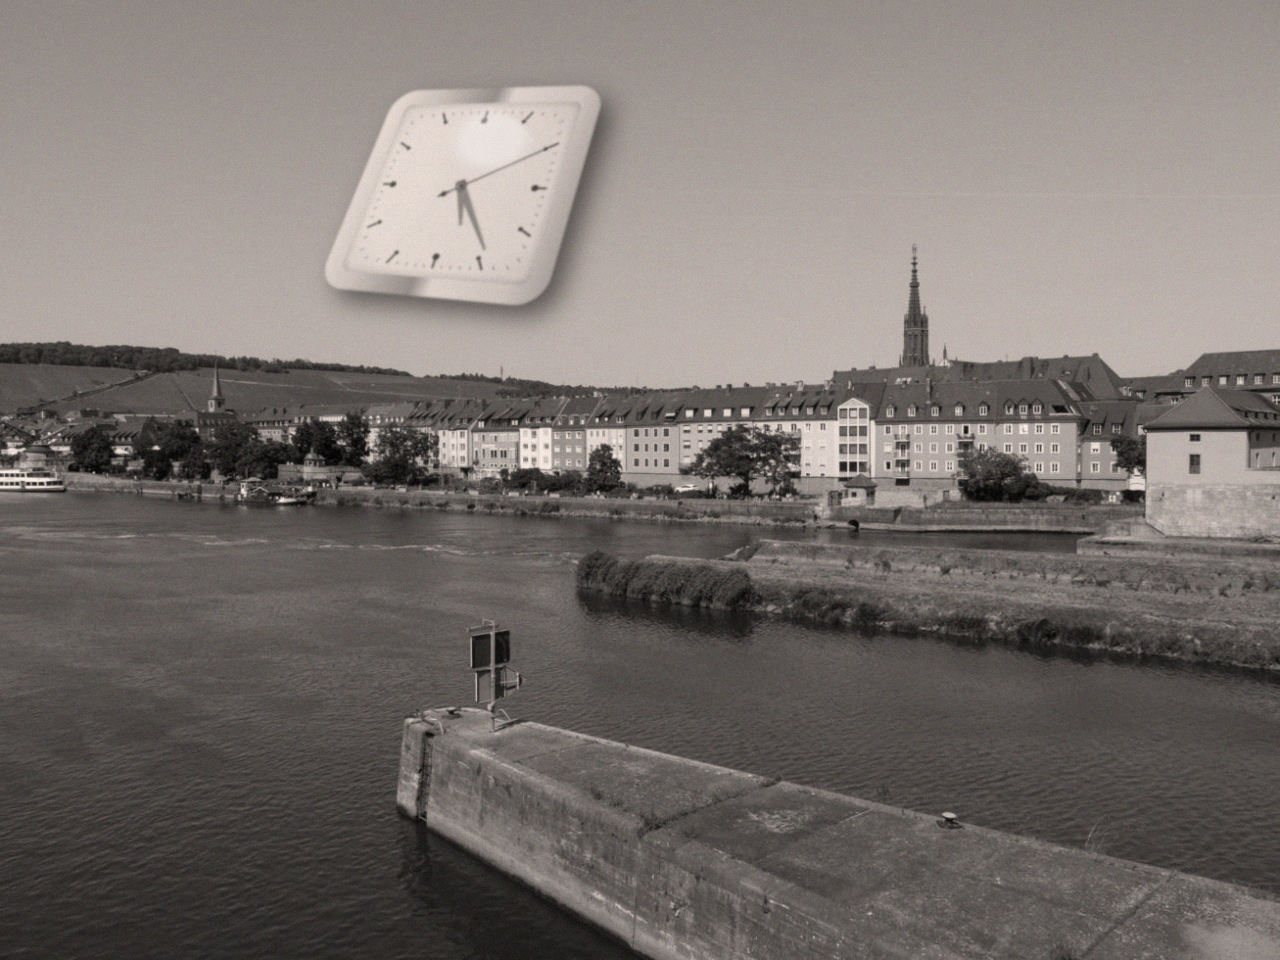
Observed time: 5:24:10
